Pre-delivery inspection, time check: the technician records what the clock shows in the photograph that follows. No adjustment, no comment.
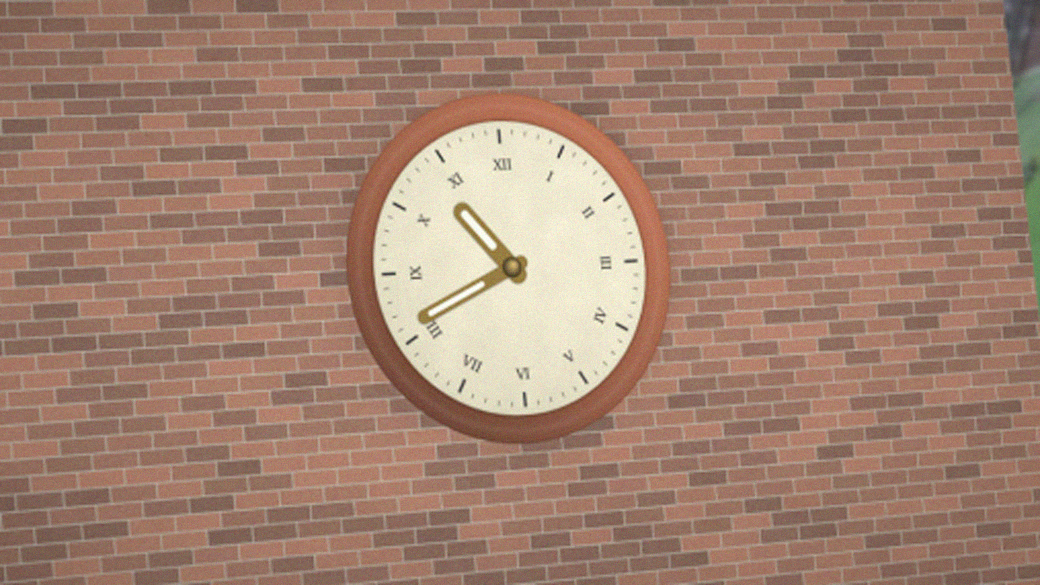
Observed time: 10:41
